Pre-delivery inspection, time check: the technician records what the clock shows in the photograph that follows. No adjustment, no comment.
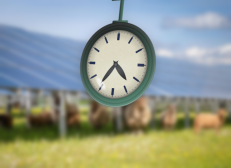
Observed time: 4:36
